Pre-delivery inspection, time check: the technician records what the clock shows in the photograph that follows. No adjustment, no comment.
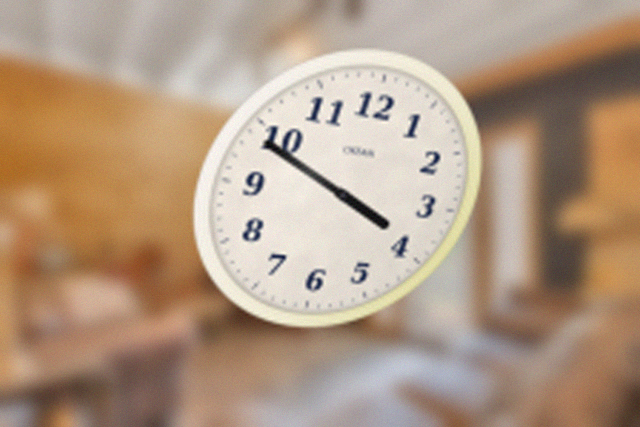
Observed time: 3:49
